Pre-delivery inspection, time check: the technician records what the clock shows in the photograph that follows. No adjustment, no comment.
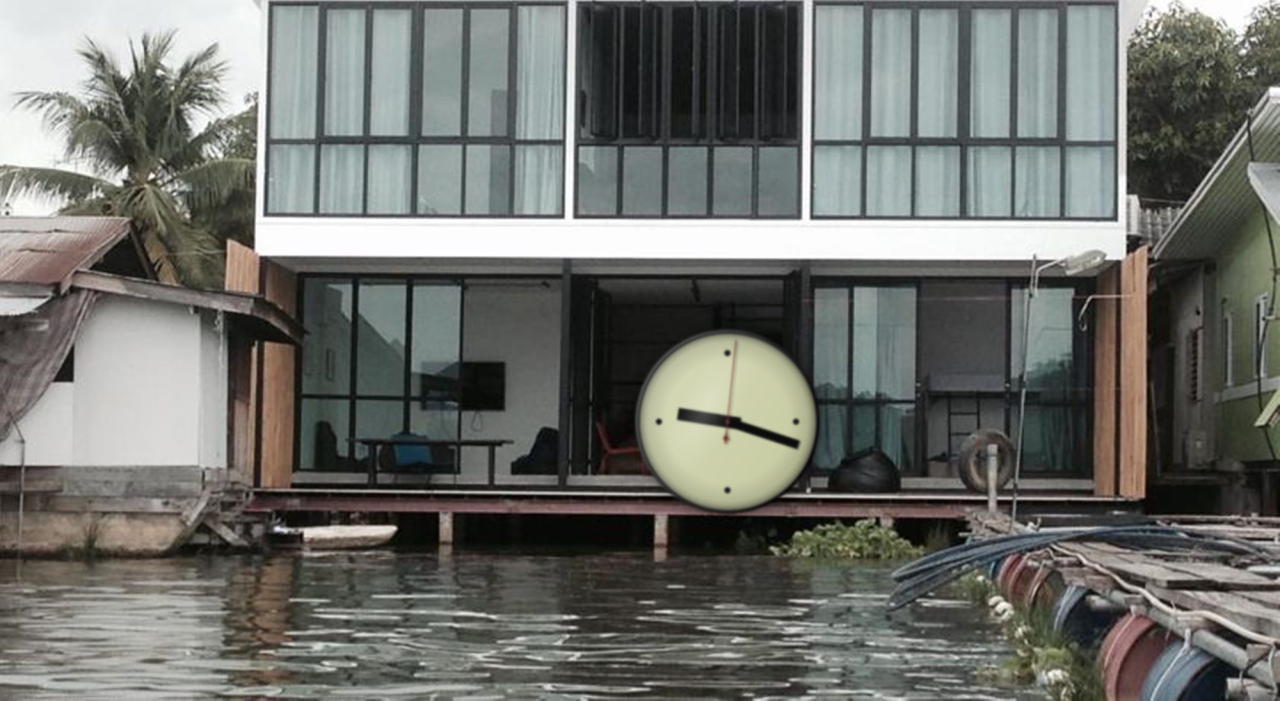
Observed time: 9:18:01
